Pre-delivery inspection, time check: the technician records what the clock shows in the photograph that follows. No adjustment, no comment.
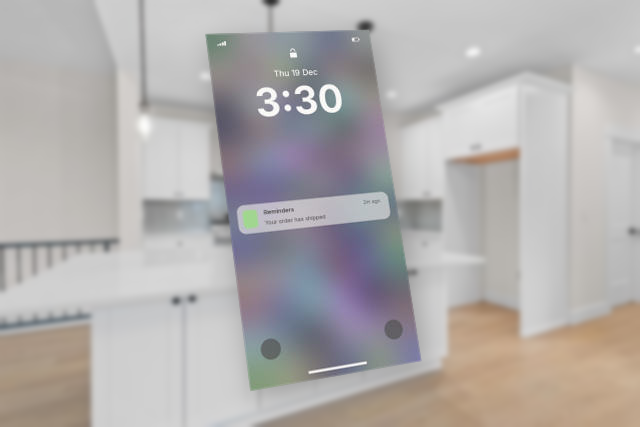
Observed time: 3:30
